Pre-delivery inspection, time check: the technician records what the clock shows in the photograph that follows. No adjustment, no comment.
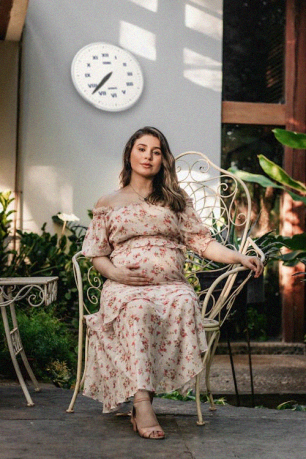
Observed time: 7:38
